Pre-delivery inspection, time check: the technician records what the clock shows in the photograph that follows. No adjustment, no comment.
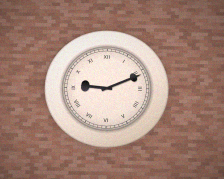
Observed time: 9:11
